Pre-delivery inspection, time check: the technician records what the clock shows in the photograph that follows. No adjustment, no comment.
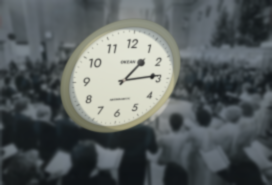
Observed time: 1:14
